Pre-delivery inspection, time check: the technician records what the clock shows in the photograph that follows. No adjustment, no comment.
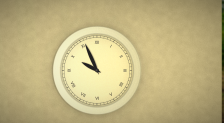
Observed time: 9:56
